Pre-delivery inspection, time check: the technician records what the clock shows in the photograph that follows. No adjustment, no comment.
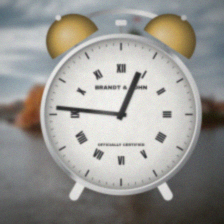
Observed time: 12:46
